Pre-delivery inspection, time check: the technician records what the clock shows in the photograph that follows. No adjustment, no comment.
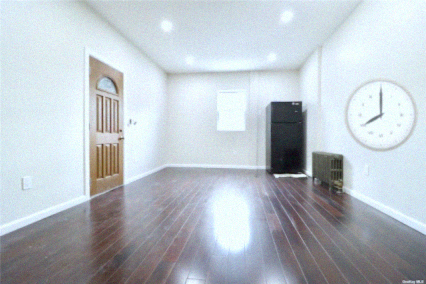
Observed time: 8:00
